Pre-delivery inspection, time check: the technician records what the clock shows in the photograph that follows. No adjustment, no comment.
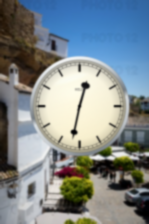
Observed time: 12:32
